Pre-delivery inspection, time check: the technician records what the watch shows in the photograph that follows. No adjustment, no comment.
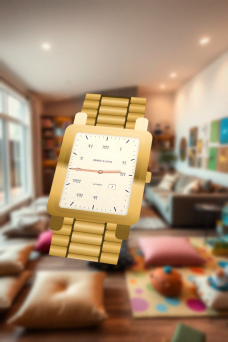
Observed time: 2:45
